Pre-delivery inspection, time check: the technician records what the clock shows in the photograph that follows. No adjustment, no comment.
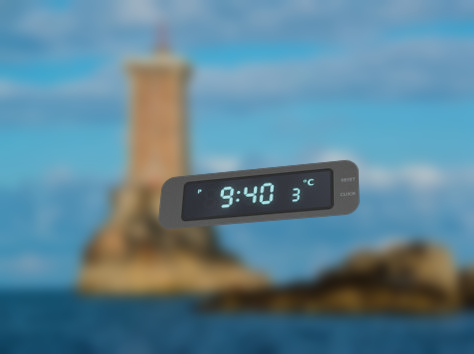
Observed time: 9:40
